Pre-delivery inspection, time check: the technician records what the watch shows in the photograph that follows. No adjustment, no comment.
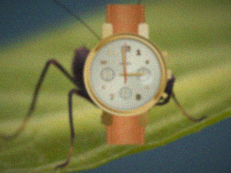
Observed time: 2:59
